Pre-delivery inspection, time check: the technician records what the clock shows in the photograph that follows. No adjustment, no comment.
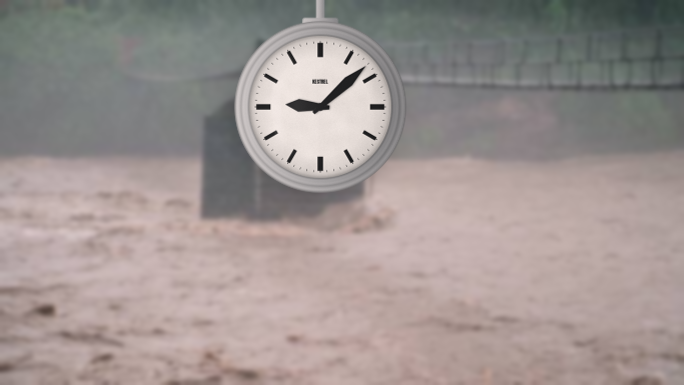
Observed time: 9:08
